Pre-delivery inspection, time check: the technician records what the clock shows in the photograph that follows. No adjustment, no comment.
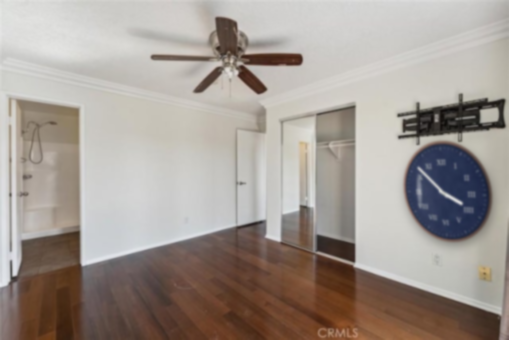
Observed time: 3:52
